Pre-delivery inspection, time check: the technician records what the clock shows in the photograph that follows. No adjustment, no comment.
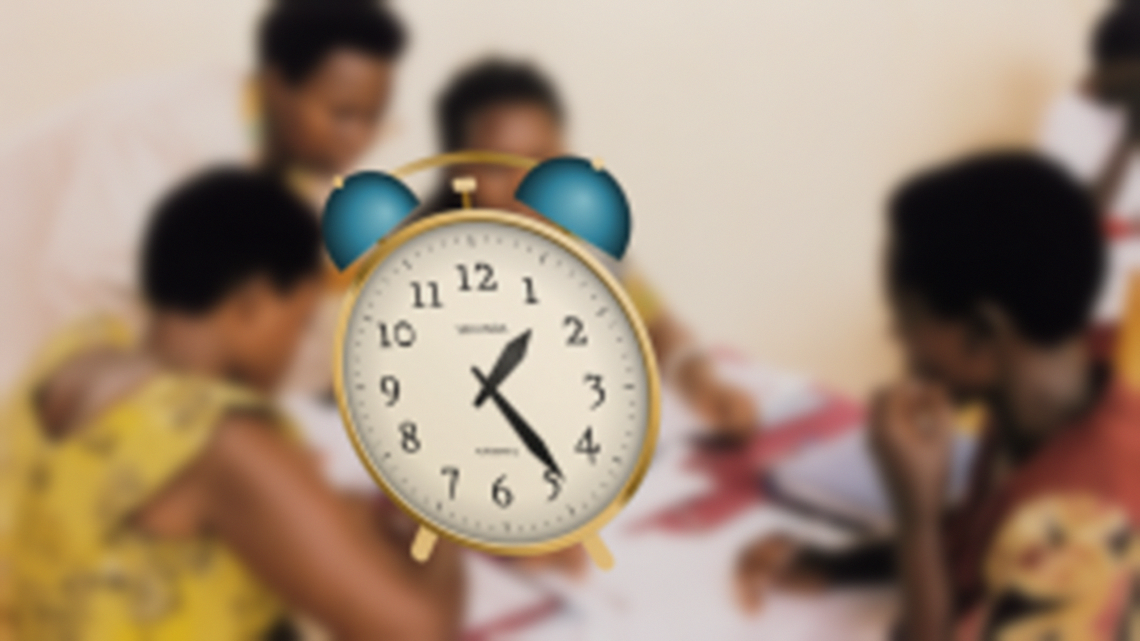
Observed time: 1:24
